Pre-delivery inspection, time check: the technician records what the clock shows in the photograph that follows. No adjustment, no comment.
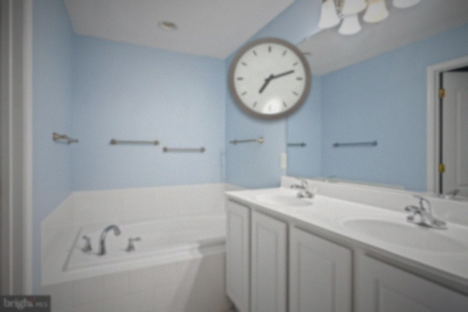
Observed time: 7:12
